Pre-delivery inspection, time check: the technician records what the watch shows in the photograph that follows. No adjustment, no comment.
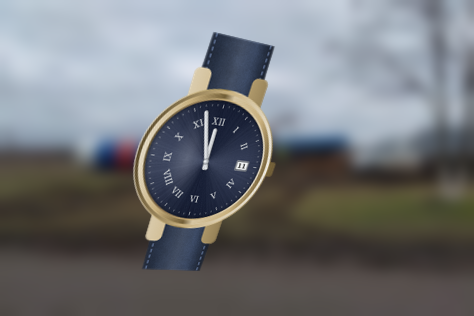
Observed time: 11:57
